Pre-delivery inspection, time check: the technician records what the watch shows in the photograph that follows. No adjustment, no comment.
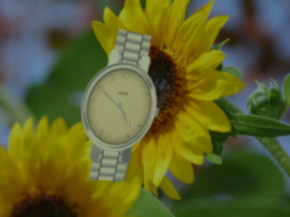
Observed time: 4:50
